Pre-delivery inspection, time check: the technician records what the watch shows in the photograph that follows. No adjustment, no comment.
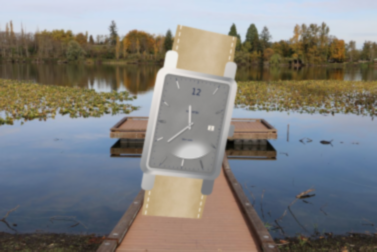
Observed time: 11:38
